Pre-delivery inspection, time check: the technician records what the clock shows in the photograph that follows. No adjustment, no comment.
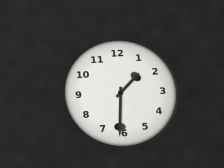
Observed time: 1:31
